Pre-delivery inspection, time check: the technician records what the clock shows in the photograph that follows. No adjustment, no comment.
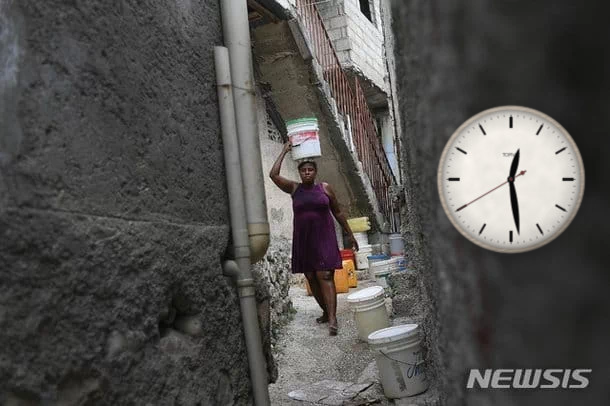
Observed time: 12:28:40
